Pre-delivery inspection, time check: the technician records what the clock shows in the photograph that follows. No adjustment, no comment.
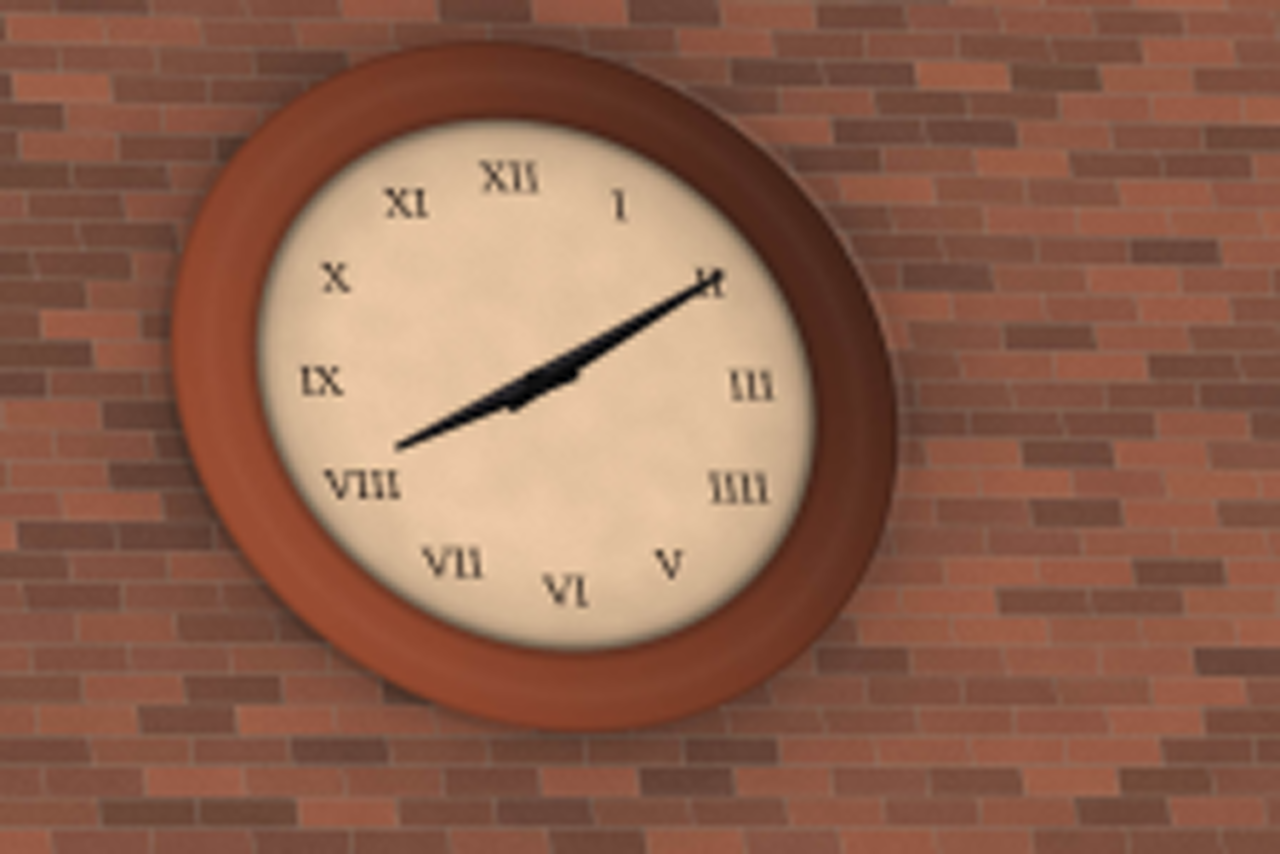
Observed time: 8:10
